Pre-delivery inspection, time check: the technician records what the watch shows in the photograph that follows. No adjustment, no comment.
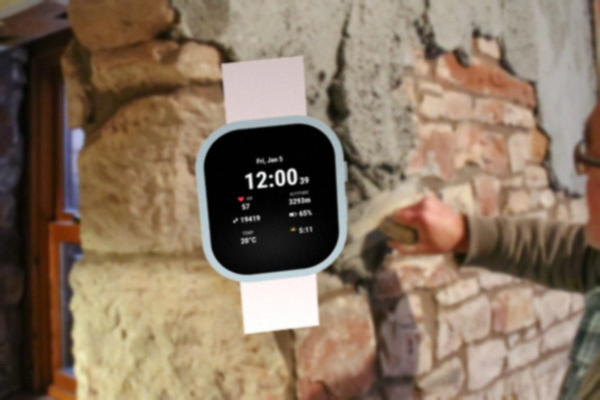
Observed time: 12:00
